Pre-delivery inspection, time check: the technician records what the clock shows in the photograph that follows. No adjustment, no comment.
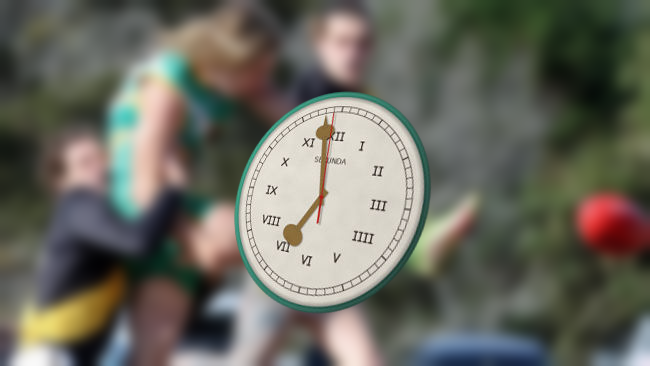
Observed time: 6:57:59
